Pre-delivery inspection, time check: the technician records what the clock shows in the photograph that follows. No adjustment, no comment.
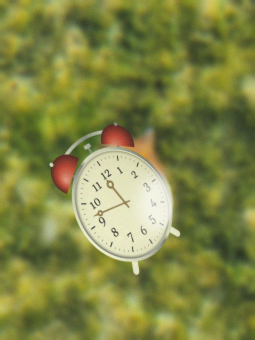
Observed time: 11:47
